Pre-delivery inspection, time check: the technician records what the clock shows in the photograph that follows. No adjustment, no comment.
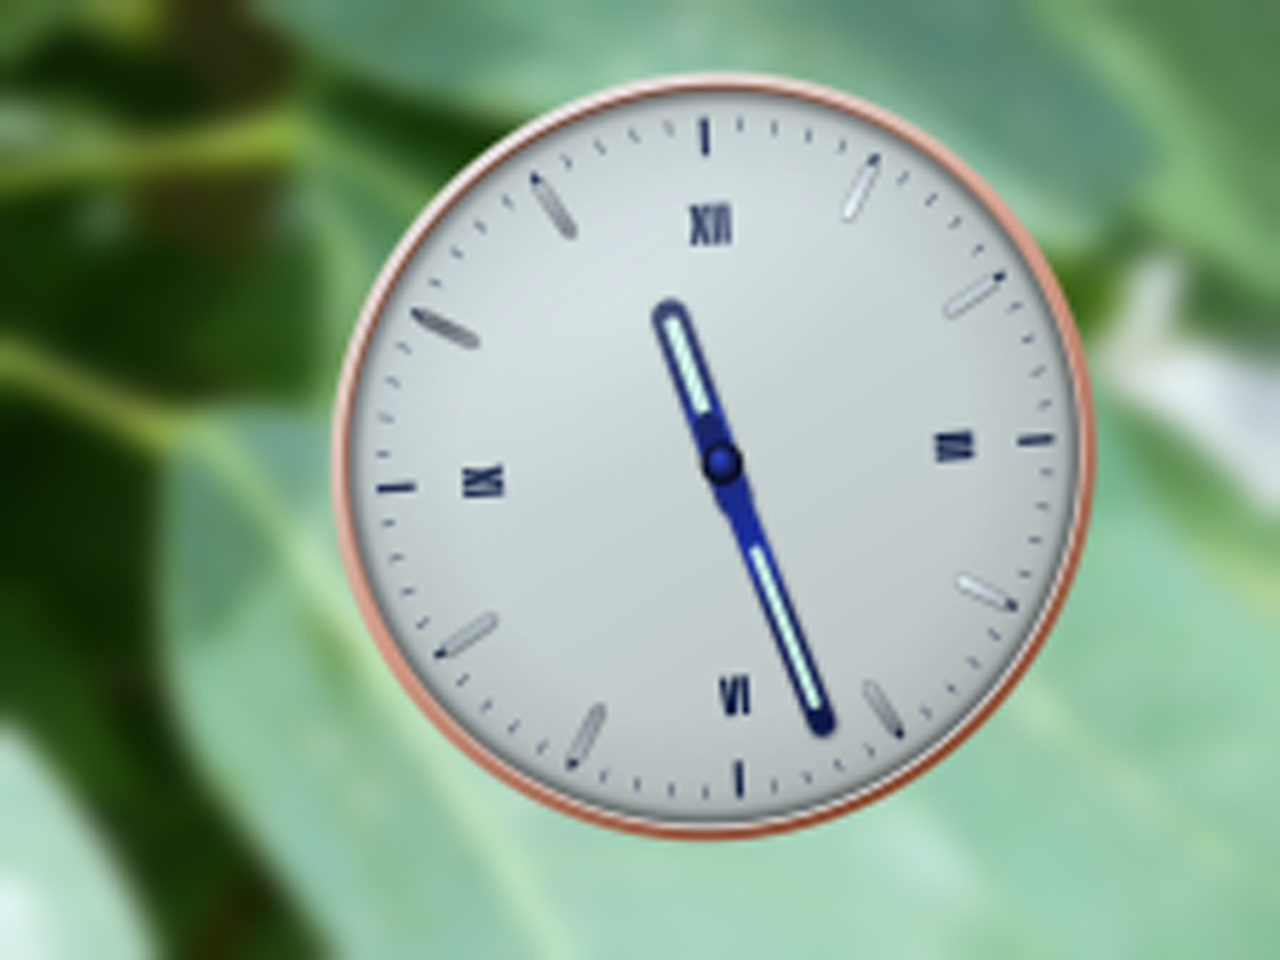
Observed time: 11:27
